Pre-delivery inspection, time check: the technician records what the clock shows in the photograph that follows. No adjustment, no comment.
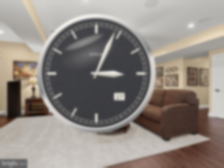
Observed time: 3:04
